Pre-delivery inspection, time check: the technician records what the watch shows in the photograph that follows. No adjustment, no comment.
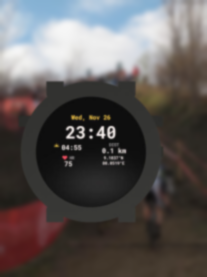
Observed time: 23:40
